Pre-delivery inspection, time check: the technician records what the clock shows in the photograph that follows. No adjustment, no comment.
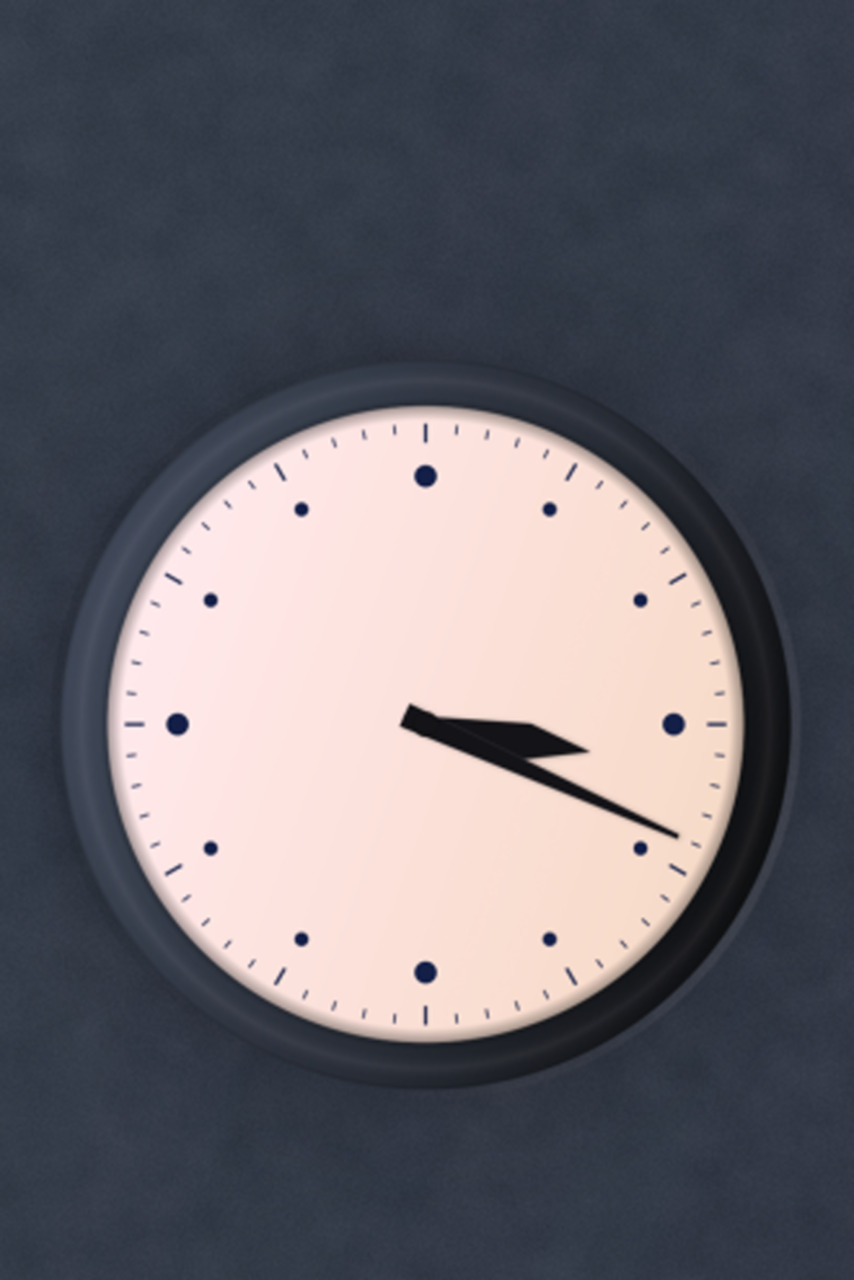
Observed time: 3:19
